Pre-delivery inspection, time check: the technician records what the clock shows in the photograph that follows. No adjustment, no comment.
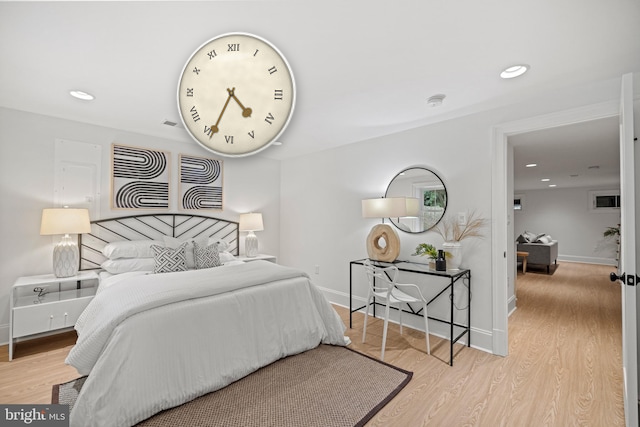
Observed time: 4:34
